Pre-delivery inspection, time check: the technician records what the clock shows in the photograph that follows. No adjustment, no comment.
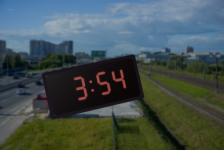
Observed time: 3:54
